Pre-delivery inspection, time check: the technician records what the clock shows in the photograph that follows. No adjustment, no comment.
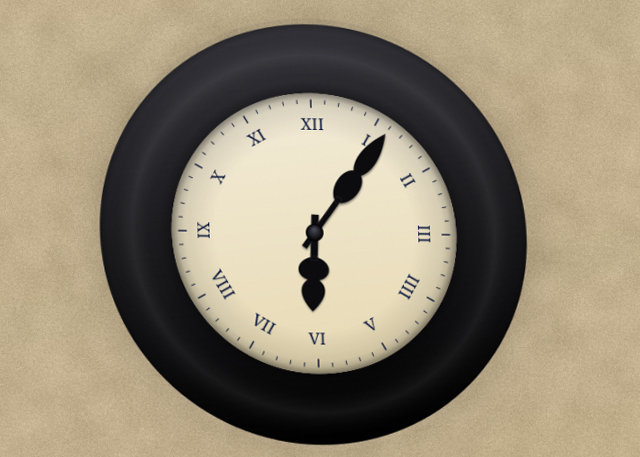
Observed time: 6:06
